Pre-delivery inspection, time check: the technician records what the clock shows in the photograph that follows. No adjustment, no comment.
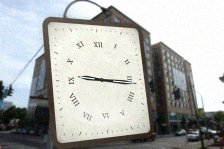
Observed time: 9:16
